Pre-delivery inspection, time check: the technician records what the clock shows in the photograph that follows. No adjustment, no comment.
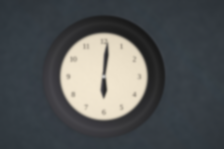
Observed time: 6:01
